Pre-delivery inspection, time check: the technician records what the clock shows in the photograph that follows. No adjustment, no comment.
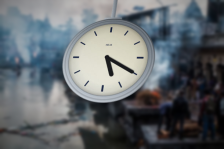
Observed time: 5:20
